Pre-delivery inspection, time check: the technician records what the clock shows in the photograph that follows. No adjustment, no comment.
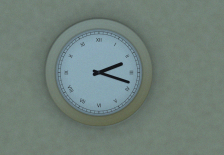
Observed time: 2:18
